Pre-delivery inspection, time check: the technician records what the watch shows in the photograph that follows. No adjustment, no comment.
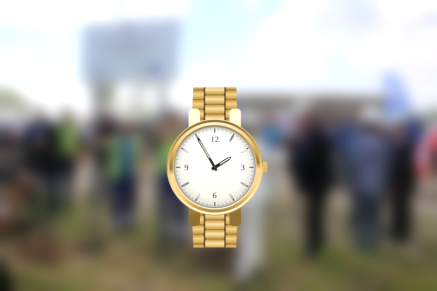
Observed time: 1:55
